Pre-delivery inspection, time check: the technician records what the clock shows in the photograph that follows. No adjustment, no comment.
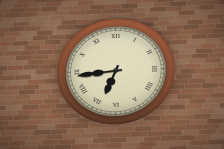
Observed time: 6:44
